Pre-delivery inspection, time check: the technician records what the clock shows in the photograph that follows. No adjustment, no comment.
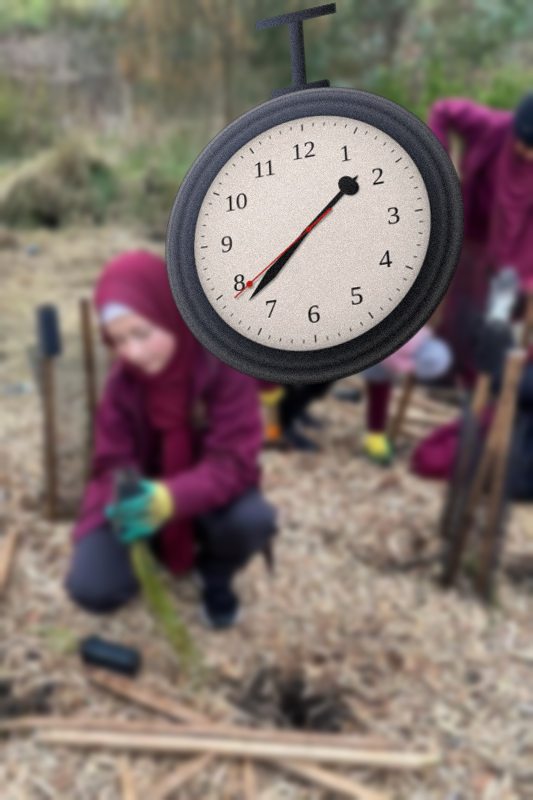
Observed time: 1:37:39
